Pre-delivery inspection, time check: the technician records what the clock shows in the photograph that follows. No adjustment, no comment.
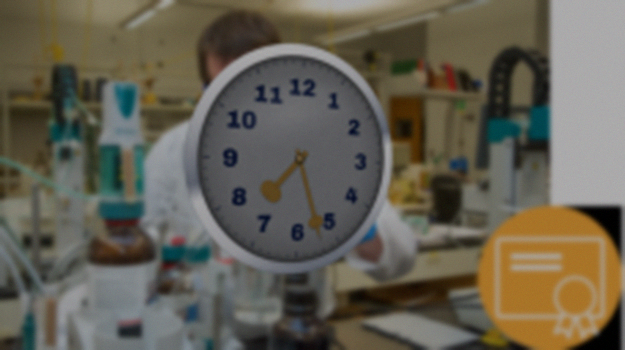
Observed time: 7:27
